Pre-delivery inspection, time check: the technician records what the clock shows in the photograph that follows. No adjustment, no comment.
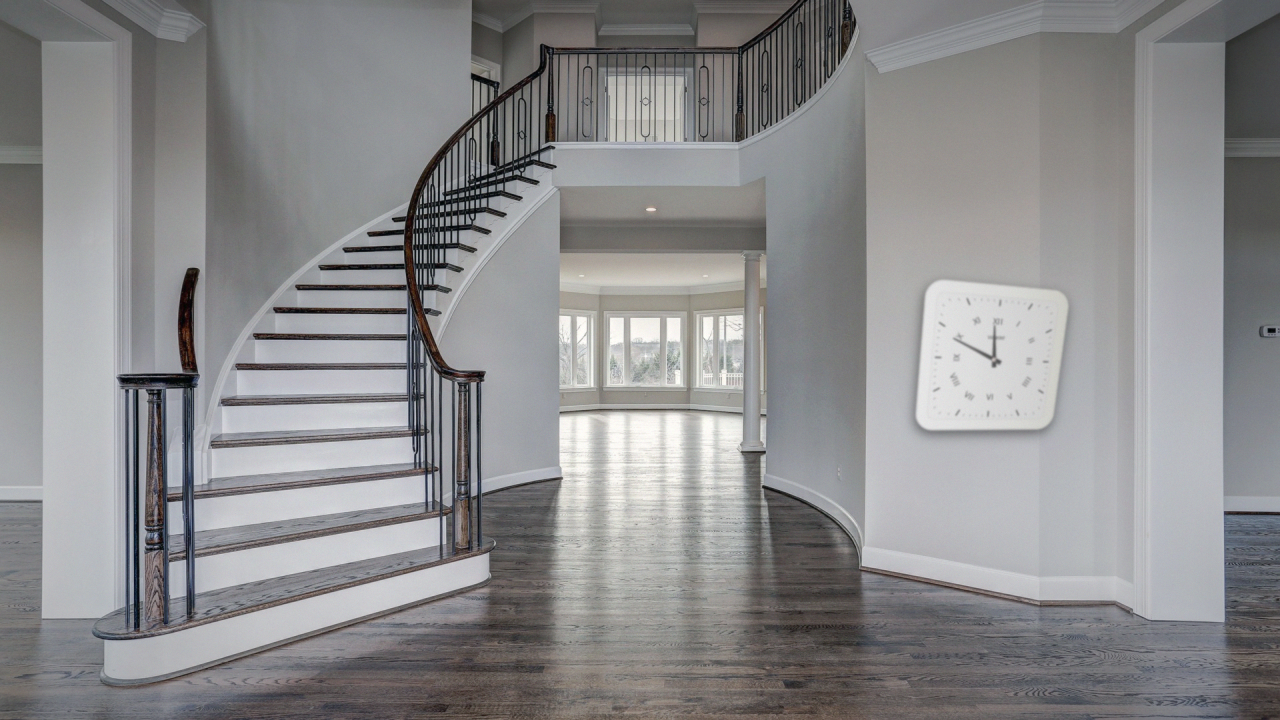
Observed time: 11:49
